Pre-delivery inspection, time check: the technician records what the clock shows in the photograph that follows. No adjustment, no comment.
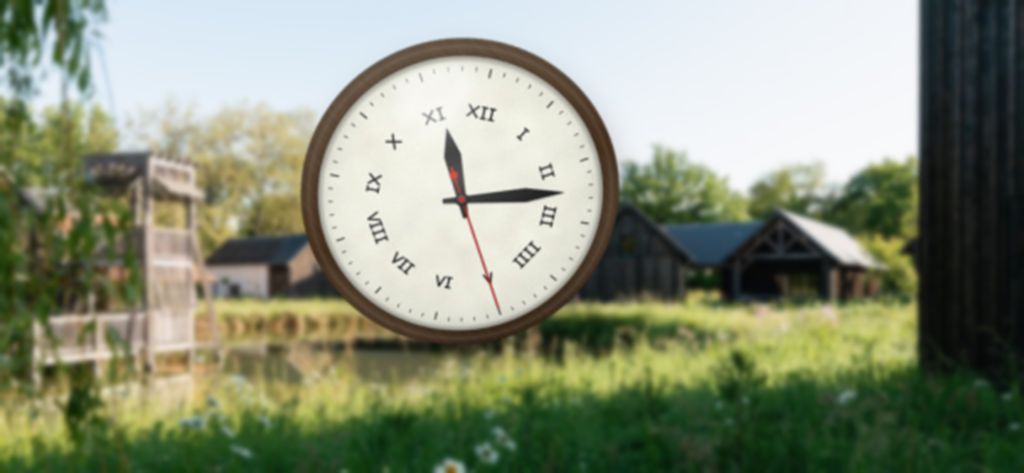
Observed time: 11:12:25
